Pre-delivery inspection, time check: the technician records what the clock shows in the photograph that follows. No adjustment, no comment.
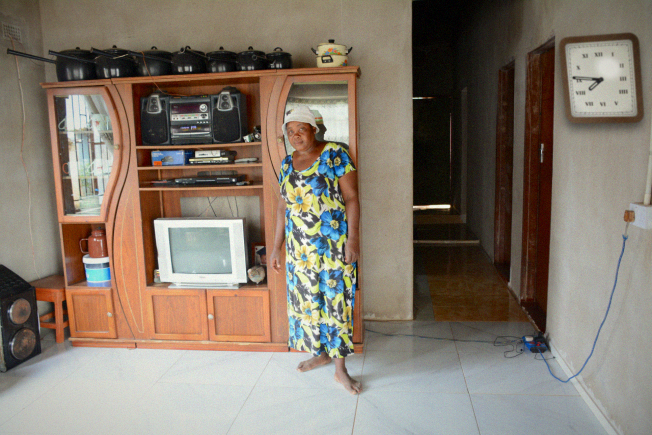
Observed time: 7:46
